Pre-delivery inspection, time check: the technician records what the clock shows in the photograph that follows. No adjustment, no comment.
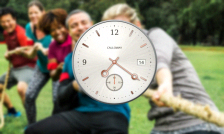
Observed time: 7:21
